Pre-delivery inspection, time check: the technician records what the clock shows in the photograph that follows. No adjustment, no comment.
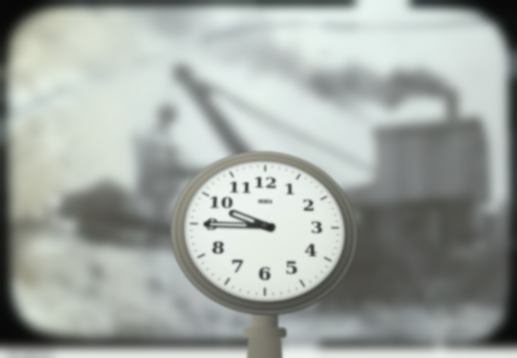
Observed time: 9:45
